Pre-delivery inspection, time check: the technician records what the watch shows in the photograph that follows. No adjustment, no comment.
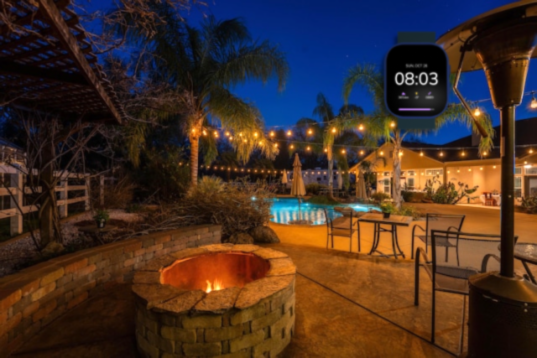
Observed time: 8:03
